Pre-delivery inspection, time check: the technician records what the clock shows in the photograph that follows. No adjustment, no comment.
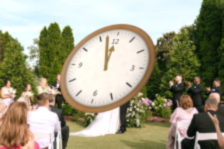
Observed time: 11:57
